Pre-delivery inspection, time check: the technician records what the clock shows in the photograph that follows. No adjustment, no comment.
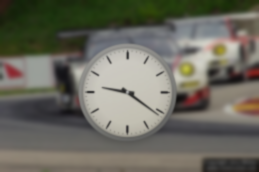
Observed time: 9:21
